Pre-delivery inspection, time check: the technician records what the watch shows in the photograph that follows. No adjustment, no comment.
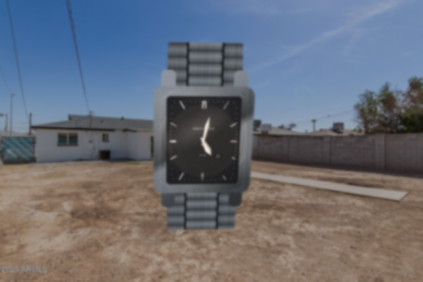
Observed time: 5:02
